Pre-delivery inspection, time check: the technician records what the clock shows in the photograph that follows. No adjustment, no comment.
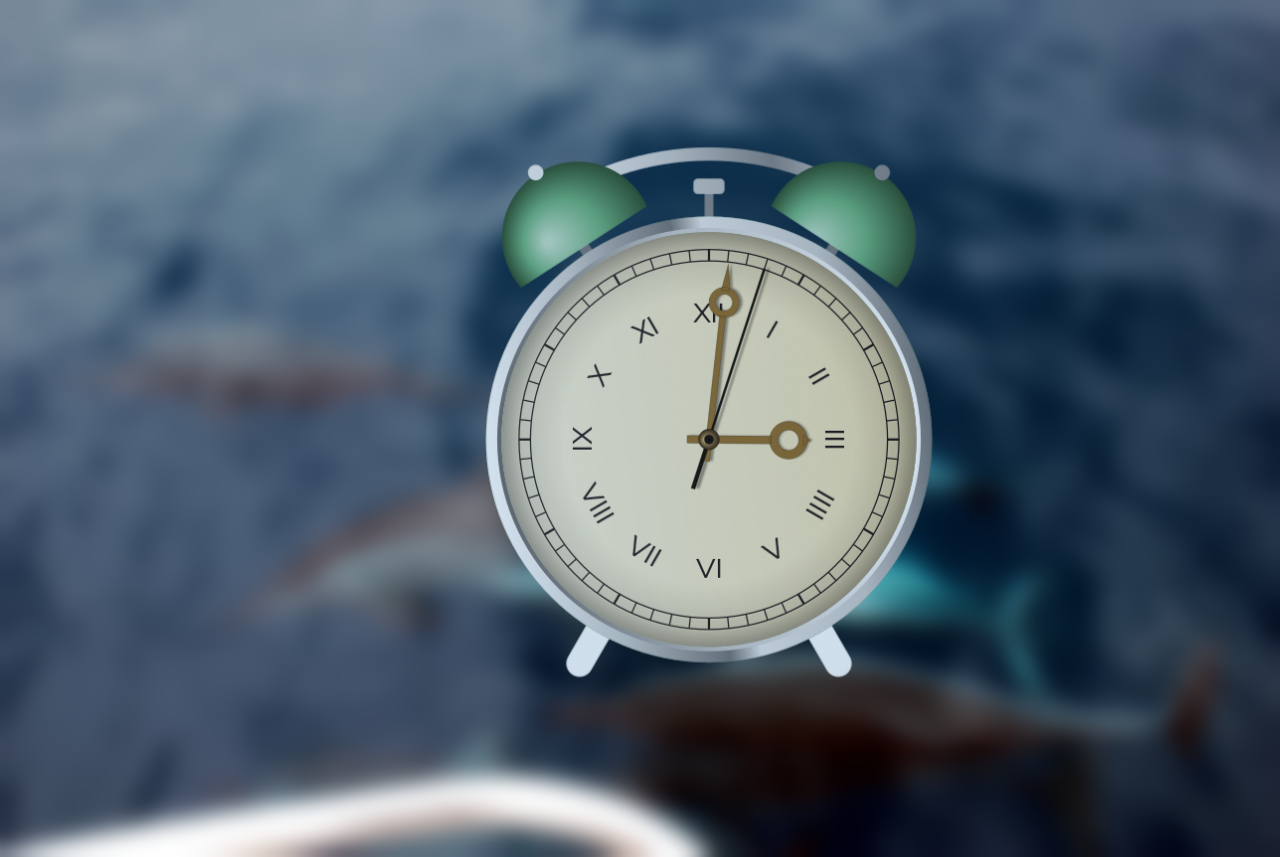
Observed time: 3:01:03
